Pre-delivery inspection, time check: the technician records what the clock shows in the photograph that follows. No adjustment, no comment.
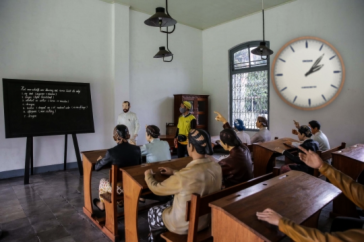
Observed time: 2:07
